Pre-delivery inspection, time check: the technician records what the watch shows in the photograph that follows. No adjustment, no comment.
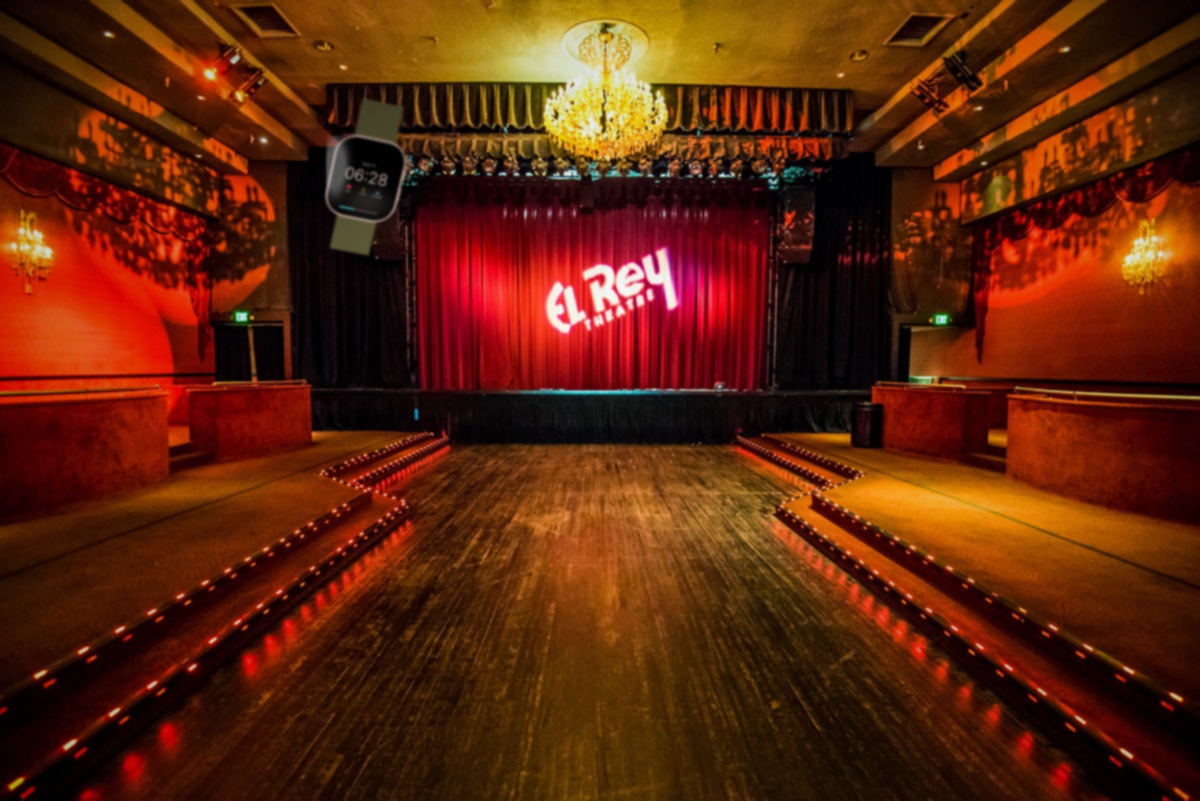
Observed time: 6:28
